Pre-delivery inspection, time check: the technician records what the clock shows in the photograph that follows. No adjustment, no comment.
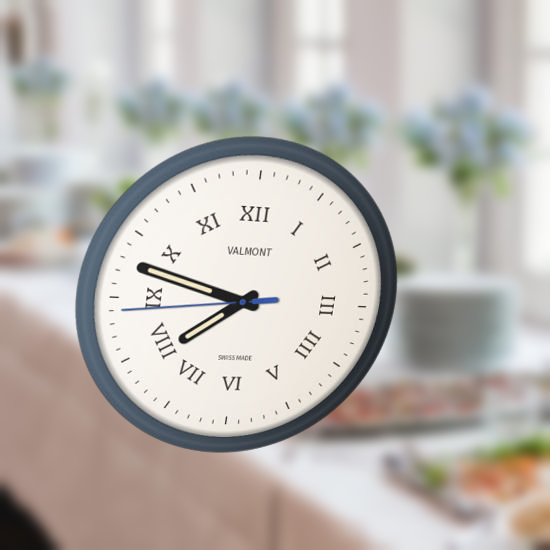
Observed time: 7:47:44
